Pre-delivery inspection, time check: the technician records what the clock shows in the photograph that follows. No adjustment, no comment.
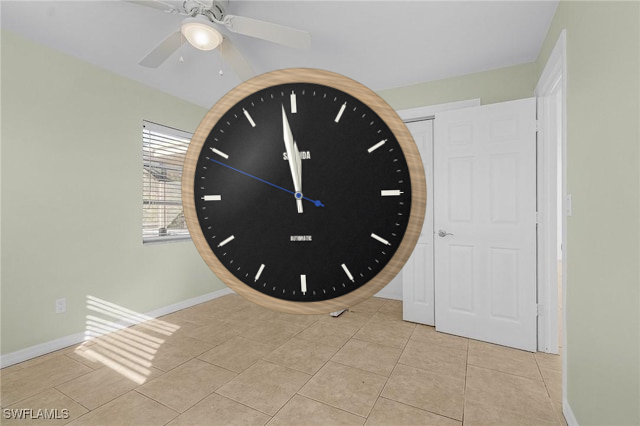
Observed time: 11:58:49
